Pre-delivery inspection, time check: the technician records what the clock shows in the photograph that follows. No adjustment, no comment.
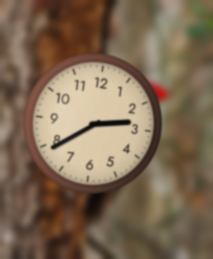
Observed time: 2:39
